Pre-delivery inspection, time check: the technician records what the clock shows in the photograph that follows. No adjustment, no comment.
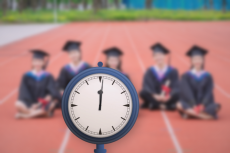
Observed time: 12:01
